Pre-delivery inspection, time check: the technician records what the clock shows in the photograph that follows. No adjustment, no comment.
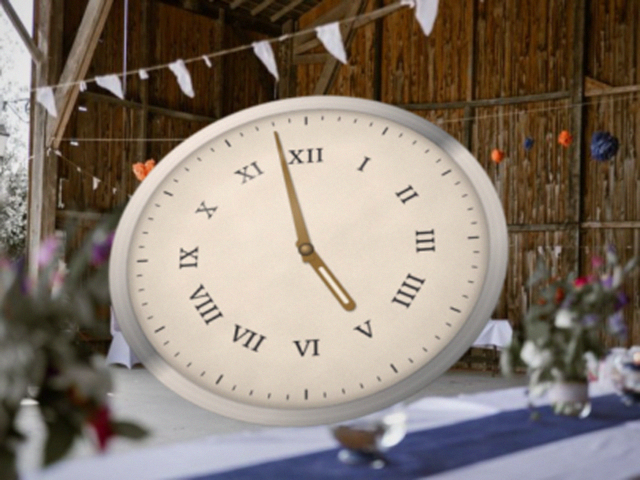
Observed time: 4:58
